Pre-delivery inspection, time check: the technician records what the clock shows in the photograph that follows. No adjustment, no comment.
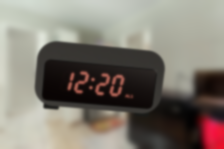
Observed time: 12:20
